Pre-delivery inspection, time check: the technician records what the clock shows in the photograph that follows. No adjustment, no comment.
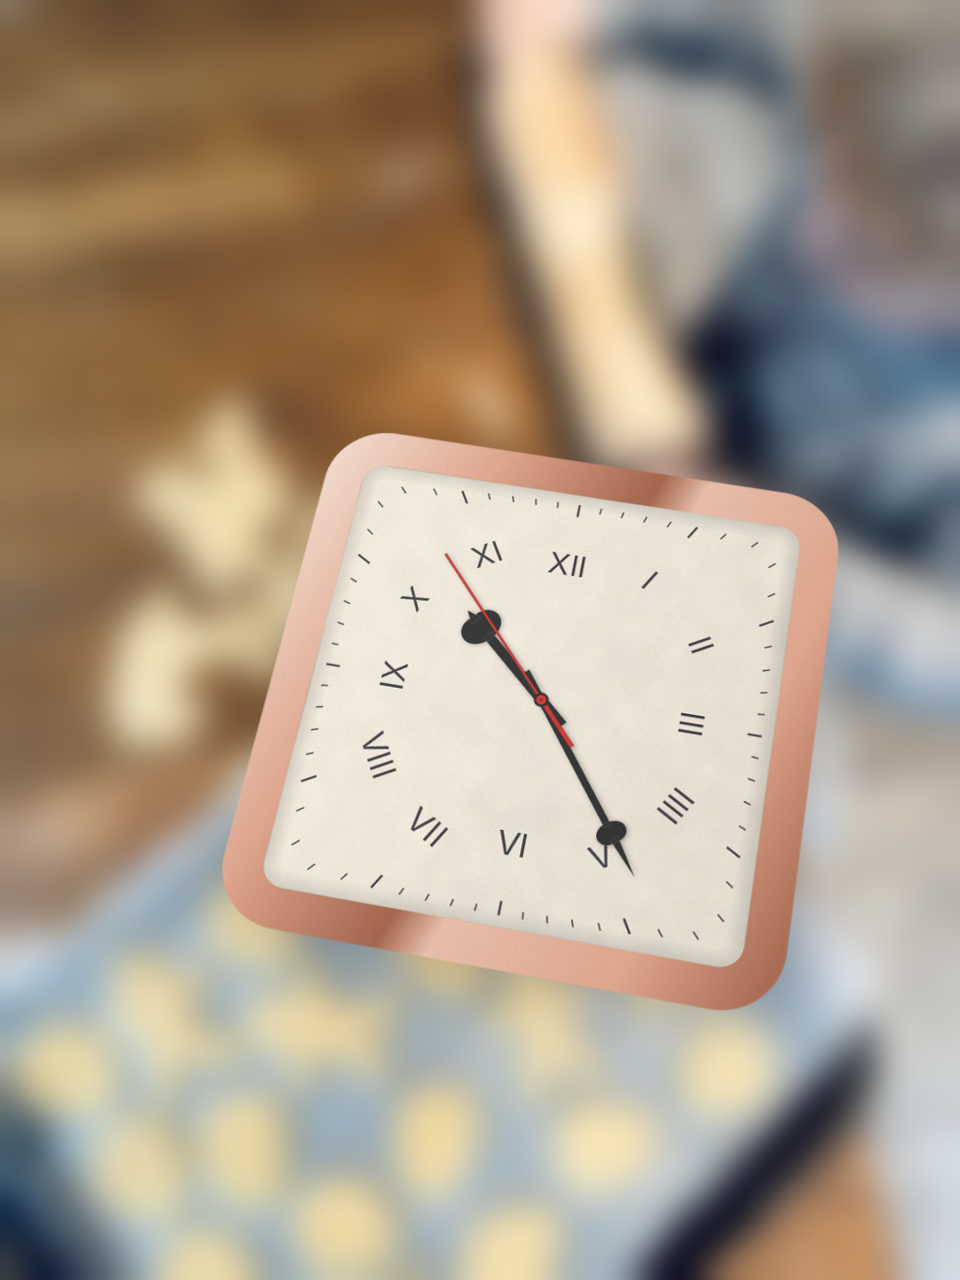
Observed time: 10:23:53
